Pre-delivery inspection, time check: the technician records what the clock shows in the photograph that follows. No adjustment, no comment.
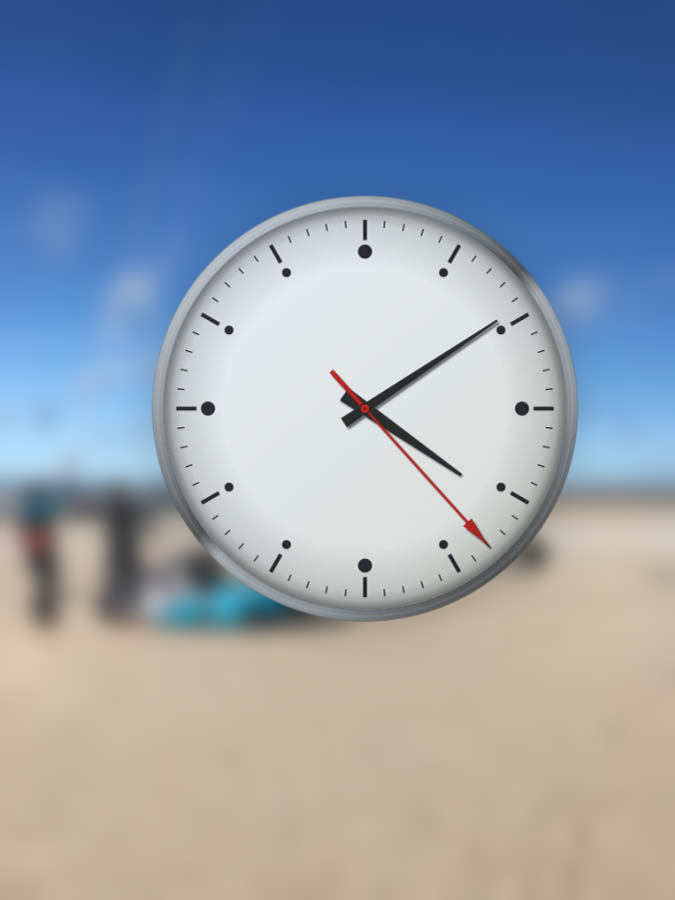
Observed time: 4:09:23
